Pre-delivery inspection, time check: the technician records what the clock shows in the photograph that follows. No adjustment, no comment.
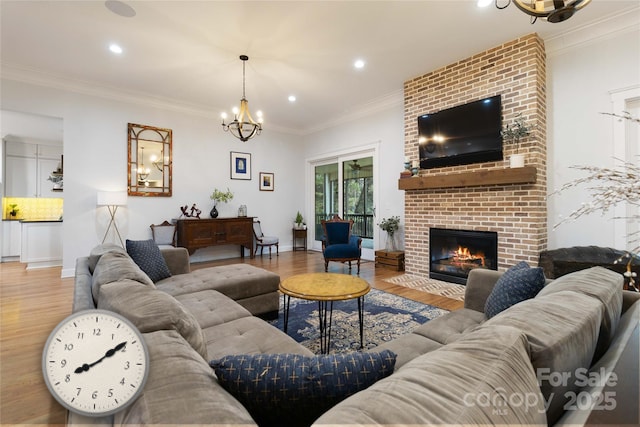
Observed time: 8:09
